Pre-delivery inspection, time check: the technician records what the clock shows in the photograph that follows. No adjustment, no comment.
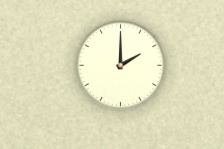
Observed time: 2:00
